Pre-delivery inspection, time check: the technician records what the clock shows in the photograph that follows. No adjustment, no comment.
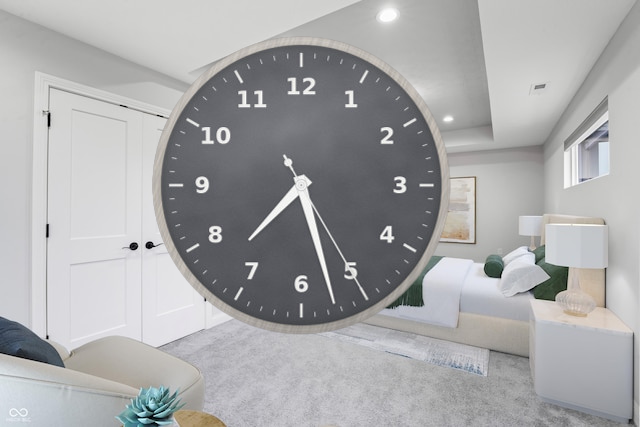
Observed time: 7:27:25
